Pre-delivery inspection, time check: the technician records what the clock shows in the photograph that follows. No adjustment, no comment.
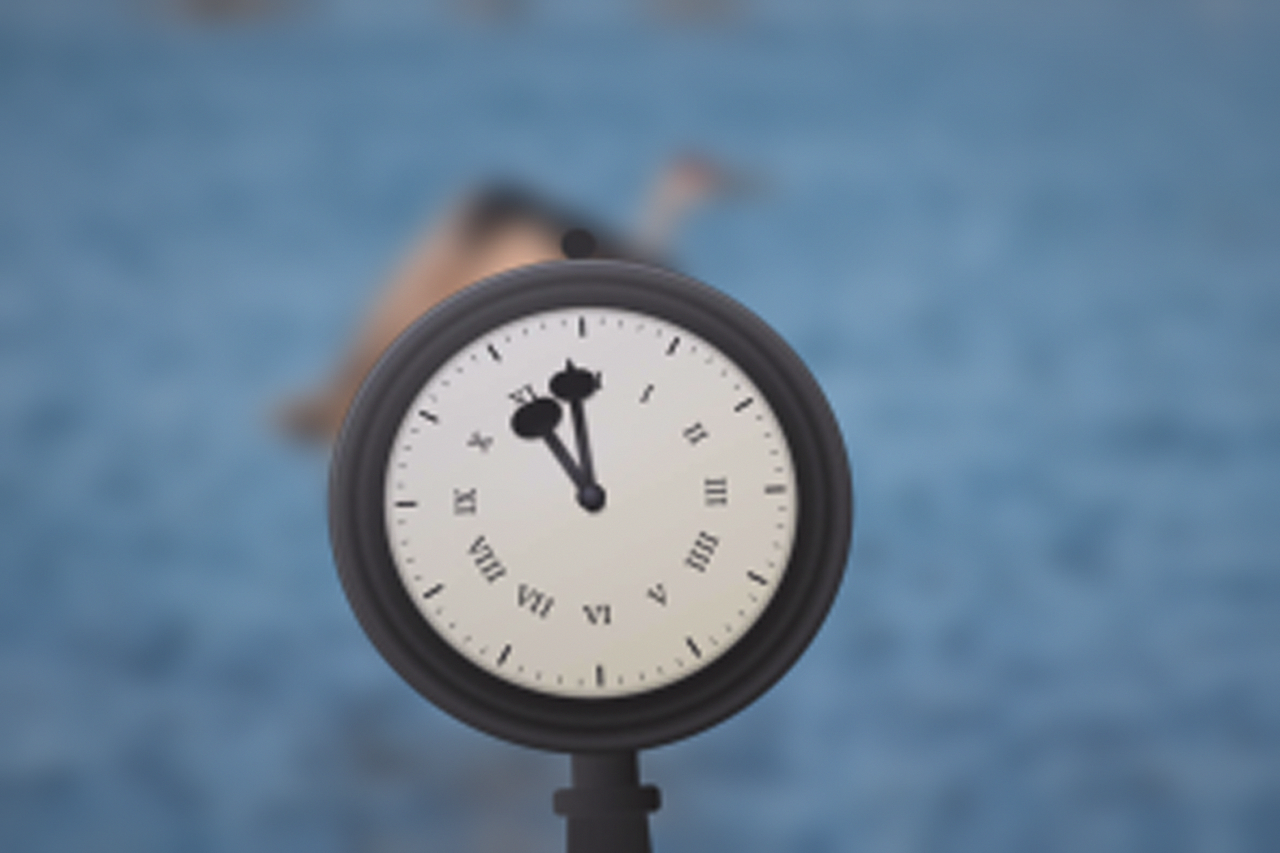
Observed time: 10:59
